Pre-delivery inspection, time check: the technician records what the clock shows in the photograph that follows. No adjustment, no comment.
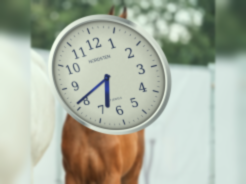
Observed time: 6:41
